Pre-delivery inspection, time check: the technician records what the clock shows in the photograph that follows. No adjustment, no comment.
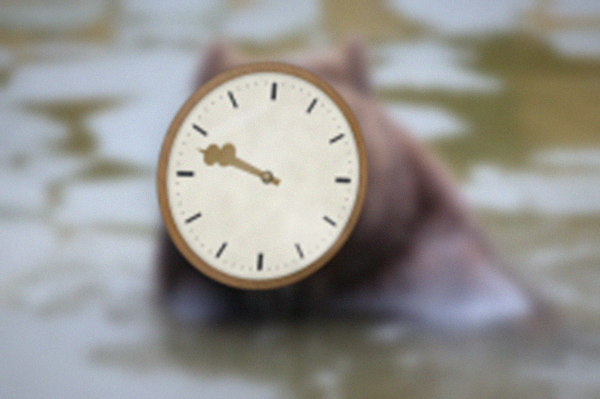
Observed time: 9:48
